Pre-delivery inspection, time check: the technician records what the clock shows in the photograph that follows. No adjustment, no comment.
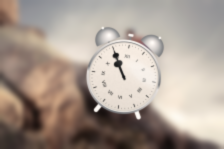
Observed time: 10:55
